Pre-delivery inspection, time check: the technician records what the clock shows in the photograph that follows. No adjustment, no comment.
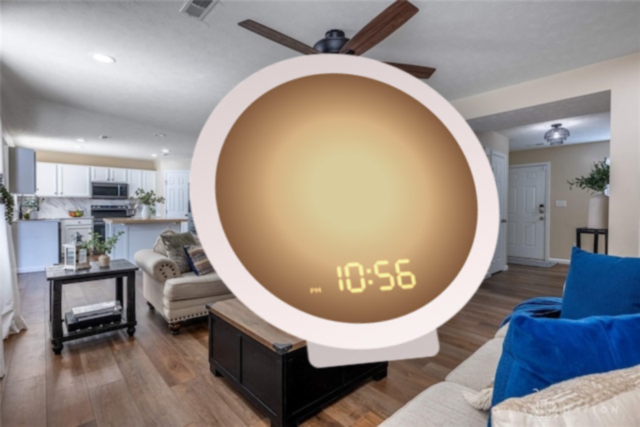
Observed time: 10:56
